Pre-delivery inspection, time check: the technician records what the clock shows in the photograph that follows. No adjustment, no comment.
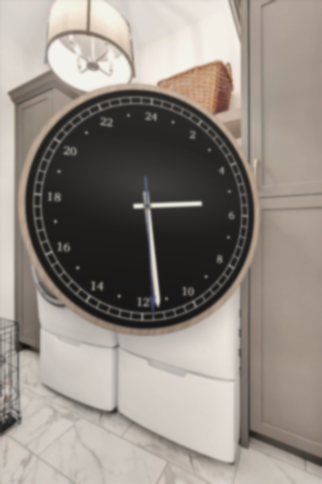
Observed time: 5:28:29
